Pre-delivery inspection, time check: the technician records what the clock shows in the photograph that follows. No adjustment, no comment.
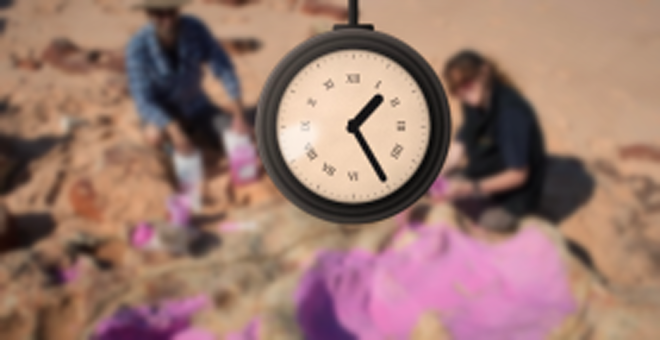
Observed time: 1:25
